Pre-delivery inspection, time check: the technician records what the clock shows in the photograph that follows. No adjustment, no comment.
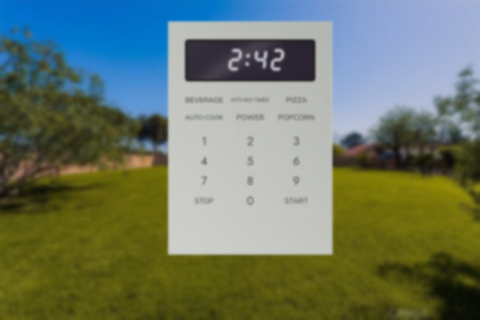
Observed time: 2:42
